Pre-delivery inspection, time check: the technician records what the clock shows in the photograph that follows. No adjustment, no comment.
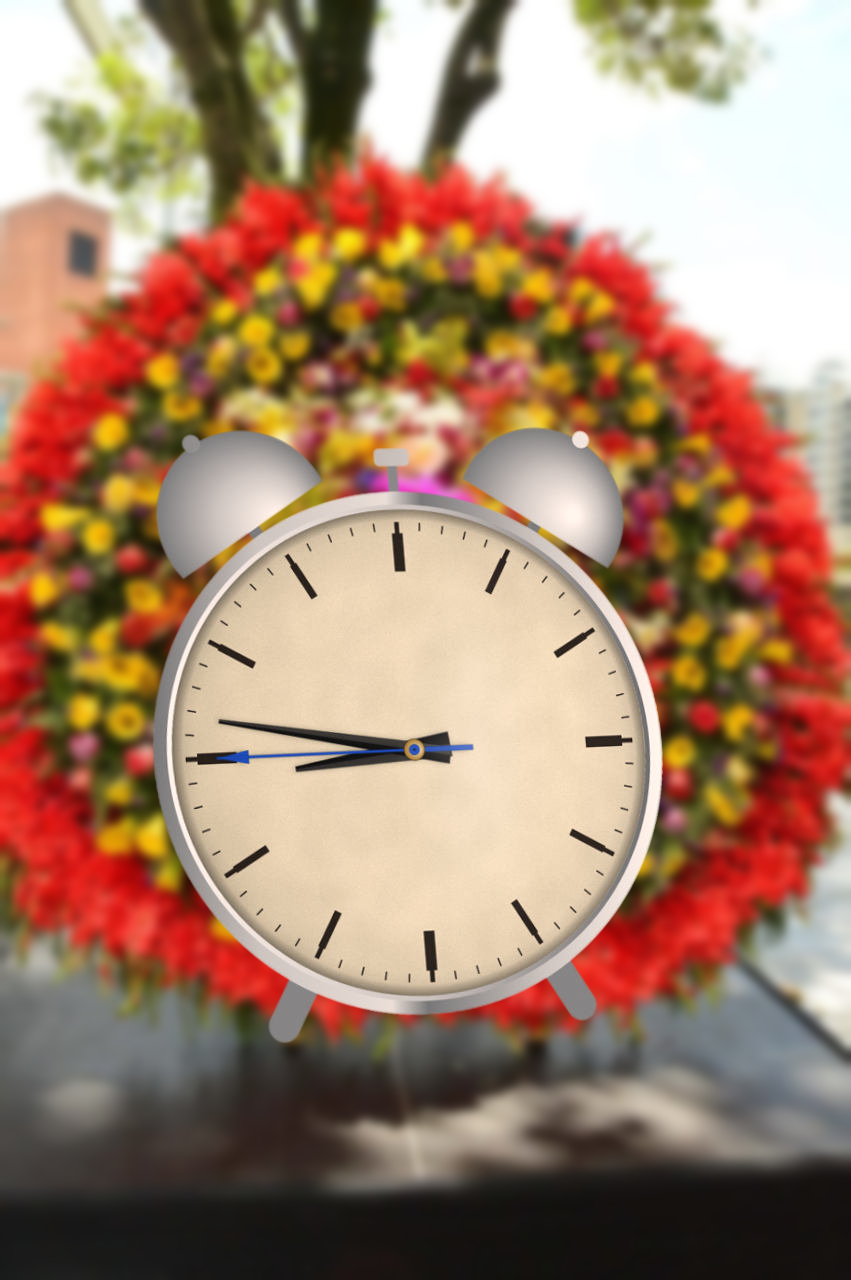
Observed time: 8:46:45
